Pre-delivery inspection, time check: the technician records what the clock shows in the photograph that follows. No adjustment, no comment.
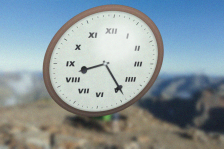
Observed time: 8:24
